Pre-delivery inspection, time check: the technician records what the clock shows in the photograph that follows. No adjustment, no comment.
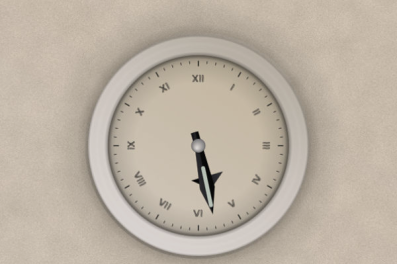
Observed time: 5:28
